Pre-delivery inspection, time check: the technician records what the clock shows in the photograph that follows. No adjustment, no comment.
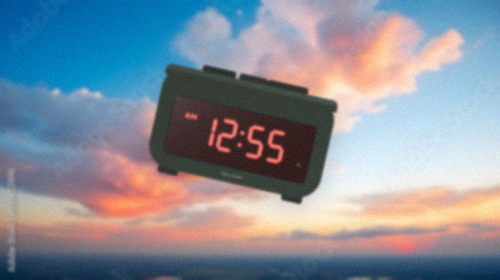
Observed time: 12:55
